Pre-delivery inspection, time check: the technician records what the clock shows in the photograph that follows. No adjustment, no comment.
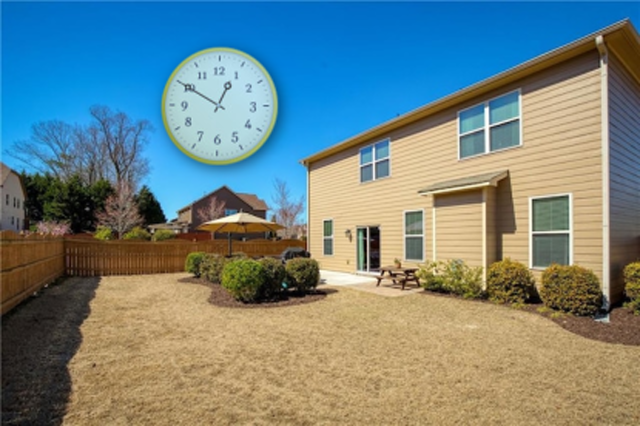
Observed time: 12:50
